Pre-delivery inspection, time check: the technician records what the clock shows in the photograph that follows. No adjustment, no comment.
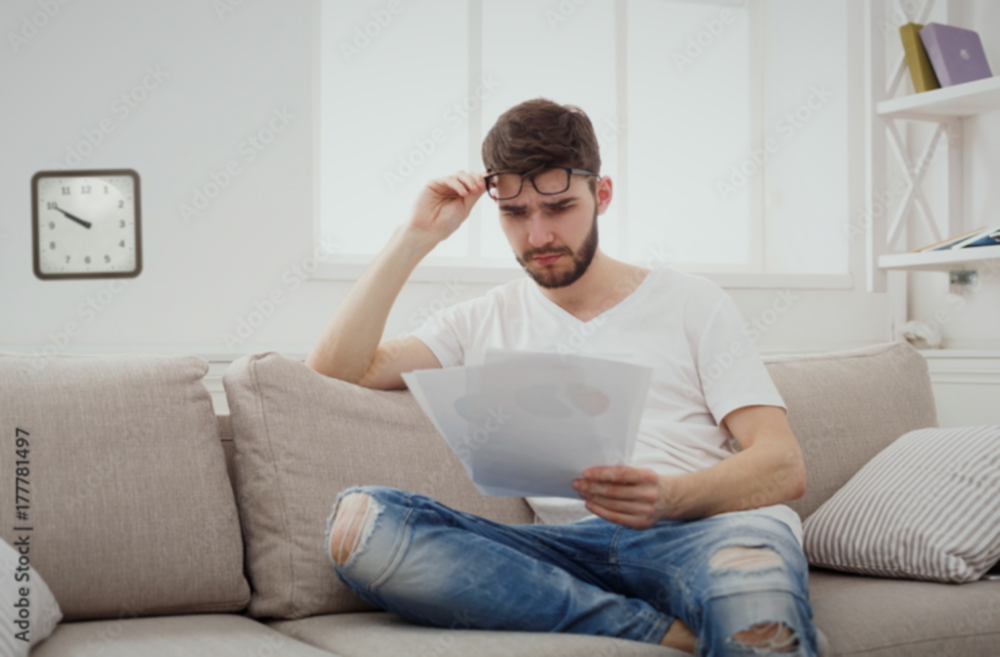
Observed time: 9:50
